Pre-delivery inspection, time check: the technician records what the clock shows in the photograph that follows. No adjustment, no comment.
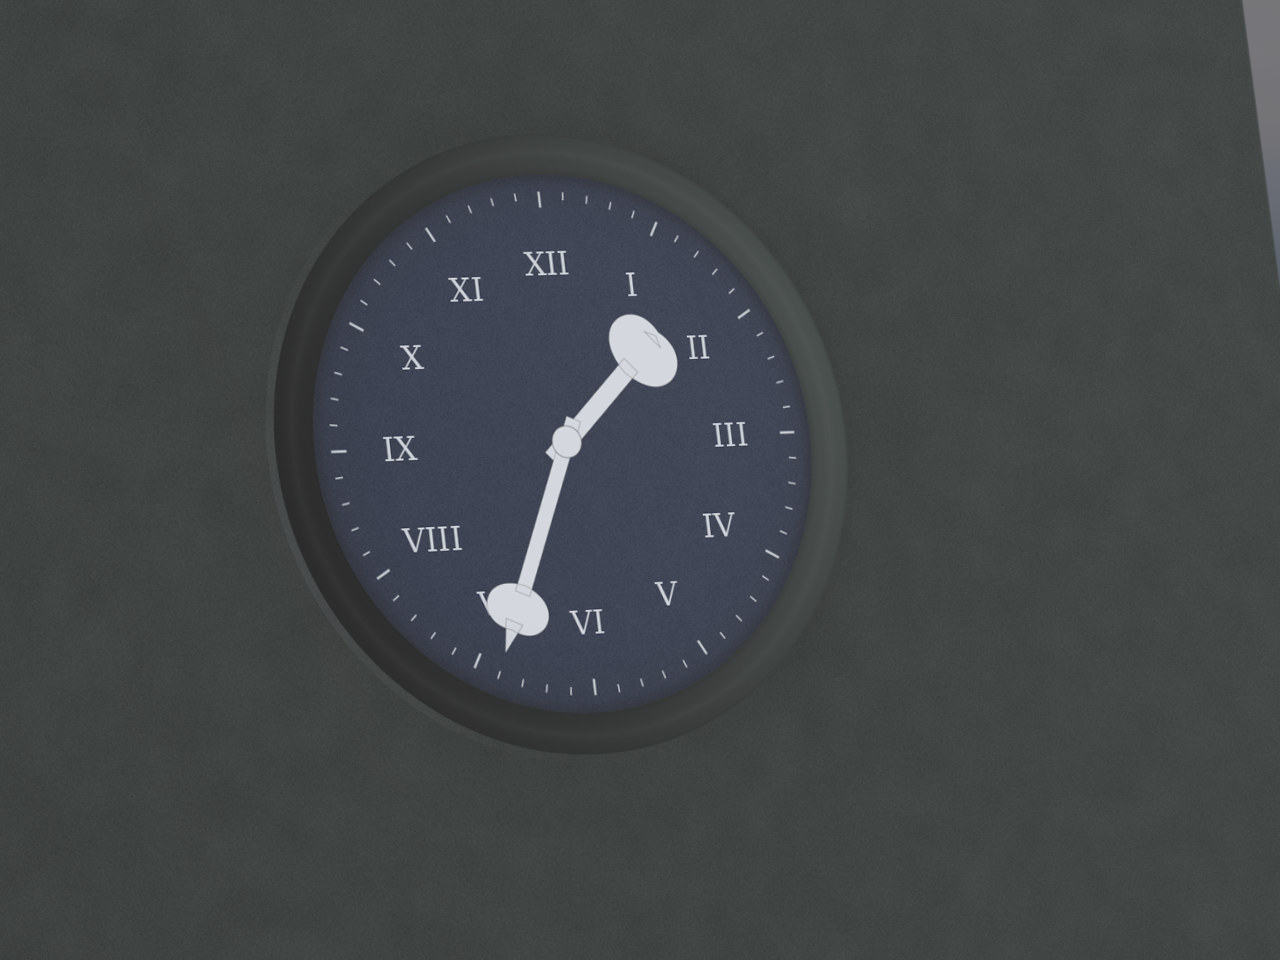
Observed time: 1:34
